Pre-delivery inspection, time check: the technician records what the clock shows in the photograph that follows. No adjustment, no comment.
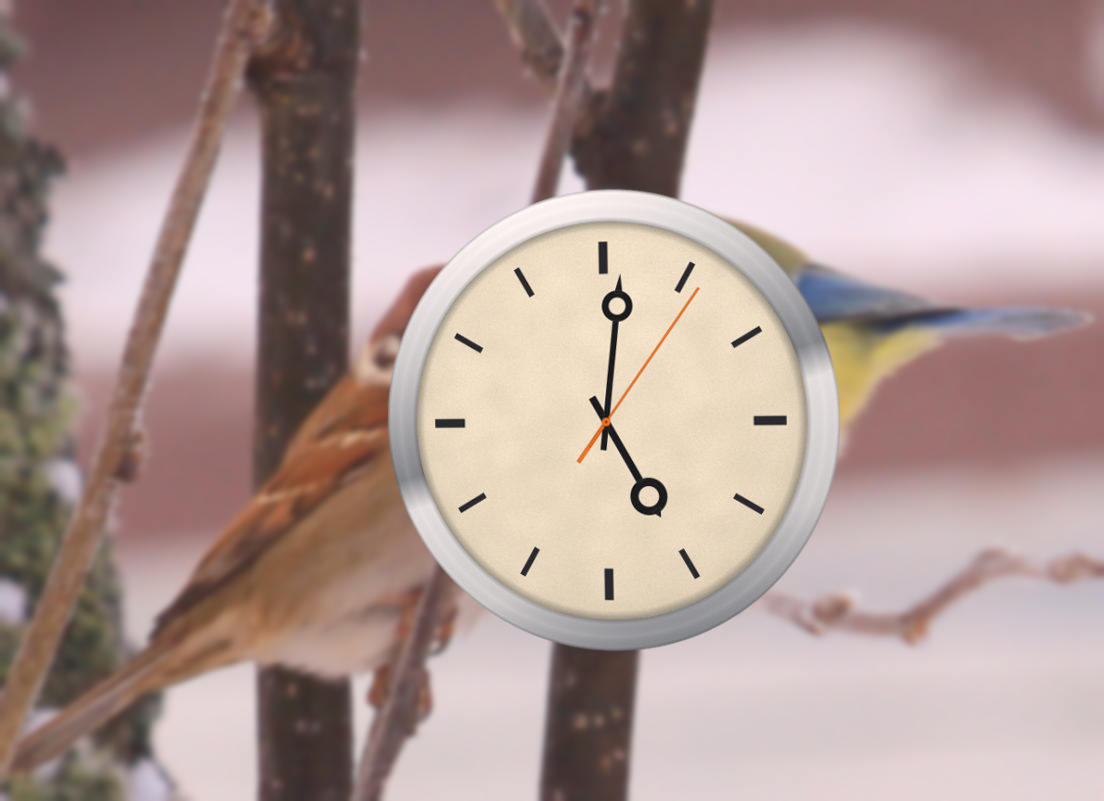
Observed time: 5:01:06
